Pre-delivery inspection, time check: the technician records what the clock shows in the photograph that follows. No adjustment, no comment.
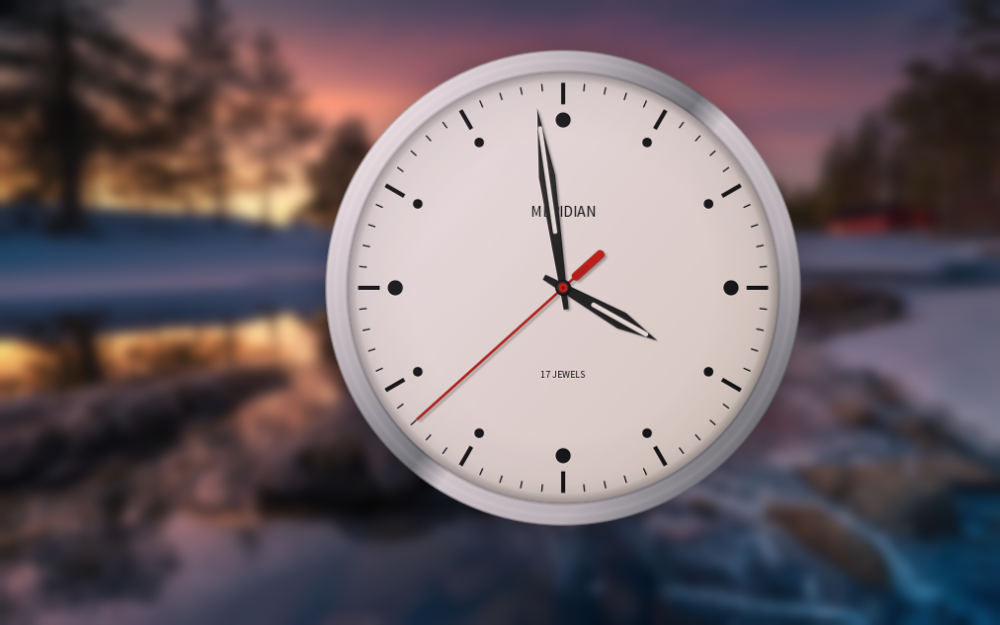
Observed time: 3:58:38
